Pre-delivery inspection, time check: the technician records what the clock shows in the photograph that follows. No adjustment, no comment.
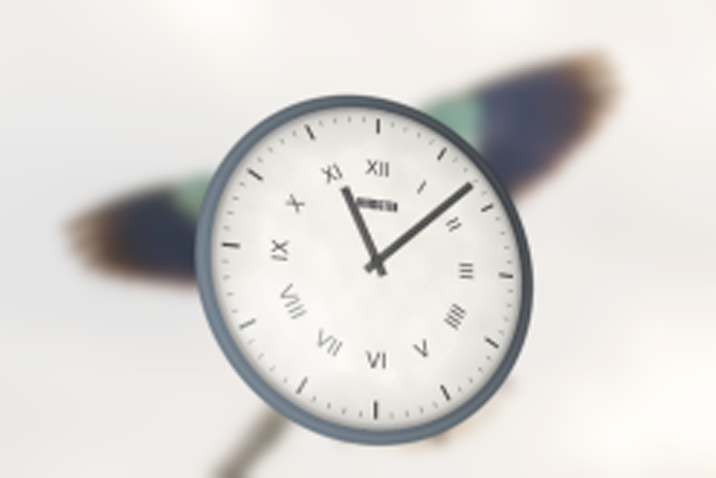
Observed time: 11:08
